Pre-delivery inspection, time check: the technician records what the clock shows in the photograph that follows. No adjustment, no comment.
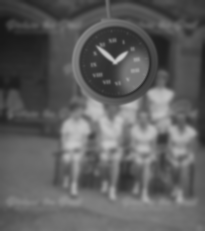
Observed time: 1:53
